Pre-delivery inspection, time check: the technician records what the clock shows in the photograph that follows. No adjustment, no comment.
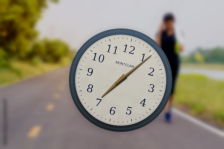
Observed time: 7:06
